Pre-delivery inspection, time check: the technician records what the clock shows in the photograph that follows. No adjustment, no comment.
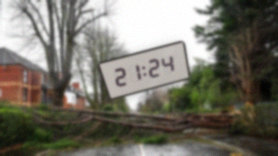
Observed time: 21:24
